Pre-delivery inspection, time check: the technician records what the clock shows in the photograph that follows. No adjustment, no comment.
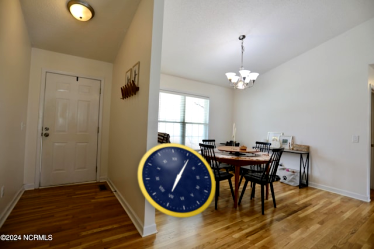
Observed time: 7:06
